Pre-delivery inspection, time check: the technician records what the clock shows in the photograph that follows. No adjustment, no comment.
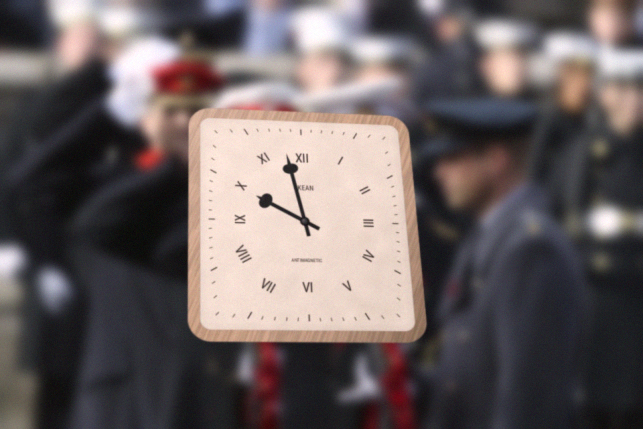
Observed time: 9:58
